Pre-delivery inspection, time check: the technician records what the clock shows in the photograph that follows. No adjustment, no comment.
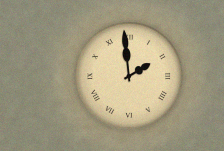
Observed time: 1:59
